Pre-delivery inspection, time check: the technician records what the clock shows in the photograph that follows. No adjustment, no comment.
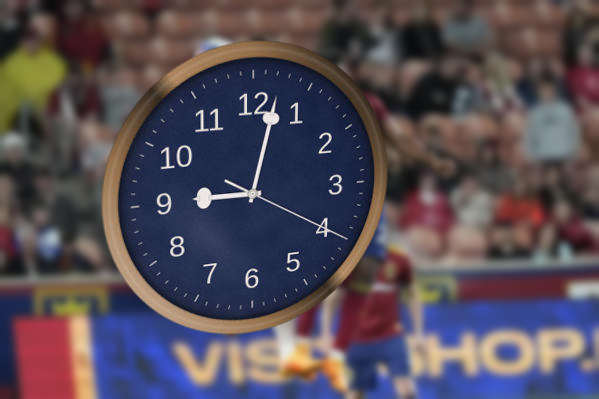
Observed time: 9:02:20
